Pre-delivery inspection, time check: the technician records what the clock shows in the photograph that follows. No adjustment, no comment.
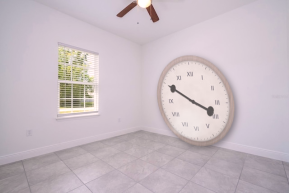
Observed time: 3:50
